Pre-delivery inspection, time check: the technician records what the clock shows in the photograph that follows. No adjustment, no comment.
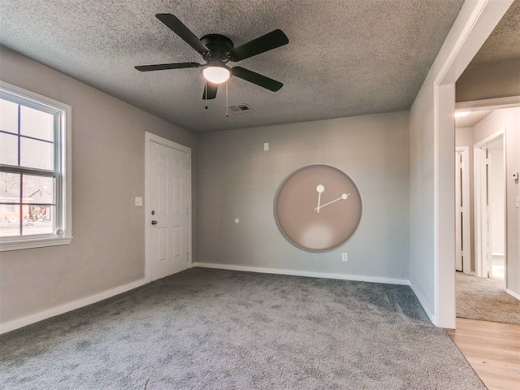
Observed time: 12:11
